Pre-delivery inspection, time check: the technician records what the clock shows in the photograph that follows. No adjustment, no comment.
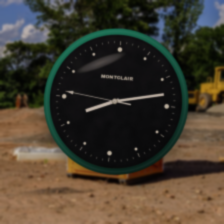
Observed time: 8:12:46
